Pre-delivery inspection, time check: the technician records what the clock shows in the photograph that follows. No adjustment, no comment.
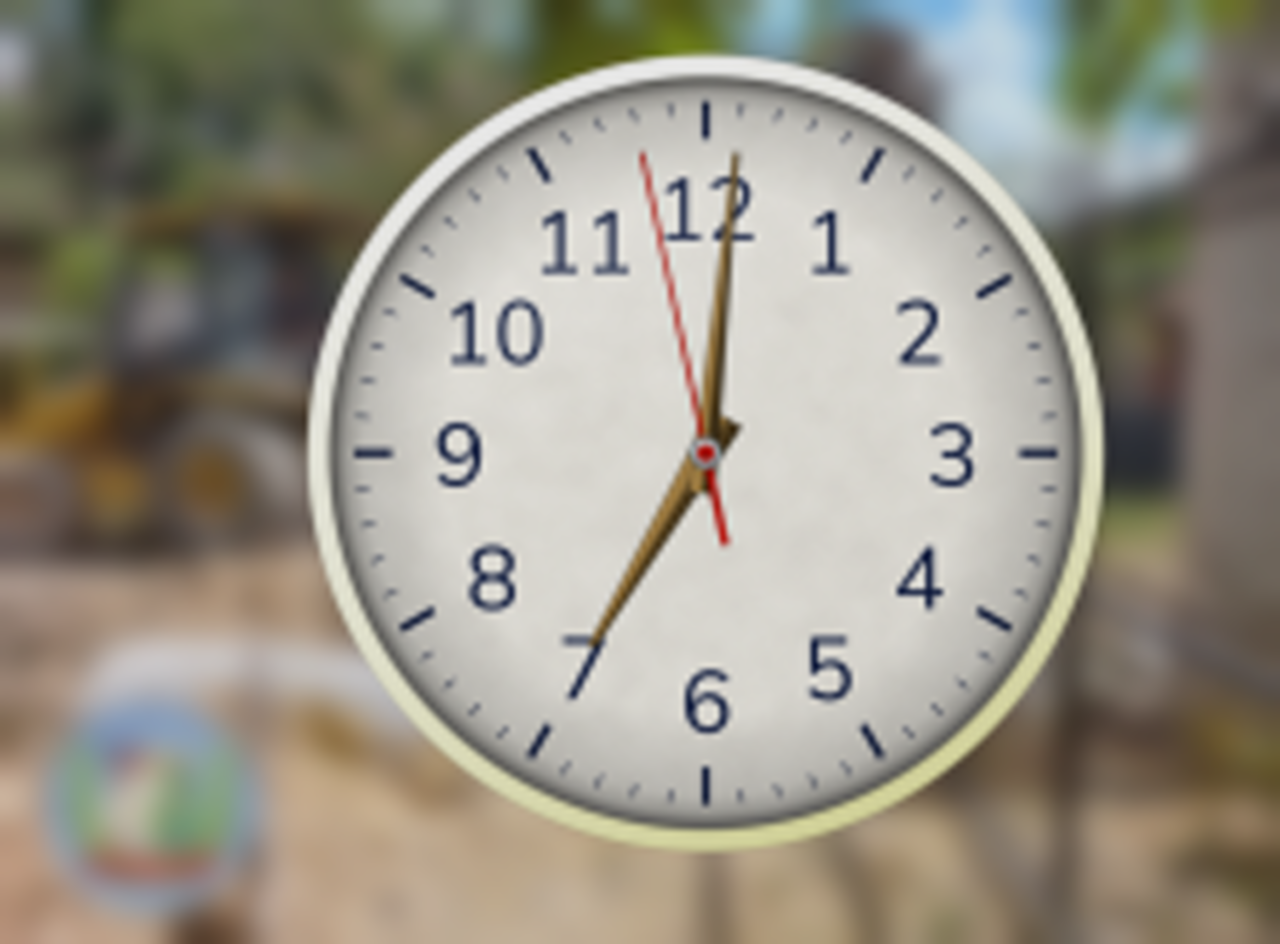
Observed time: 7:00:58
